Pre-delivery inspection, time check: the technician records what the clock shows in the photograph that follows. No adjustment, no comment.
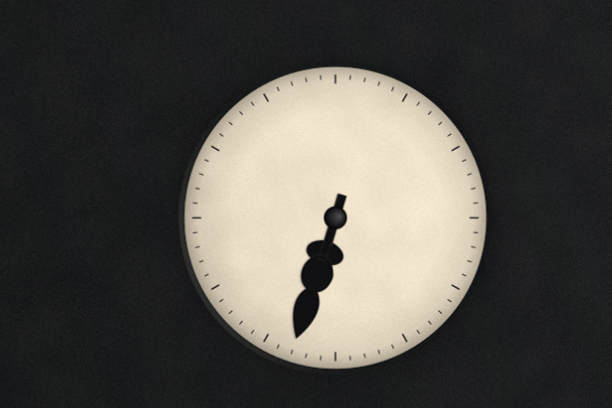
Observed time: 6:33
